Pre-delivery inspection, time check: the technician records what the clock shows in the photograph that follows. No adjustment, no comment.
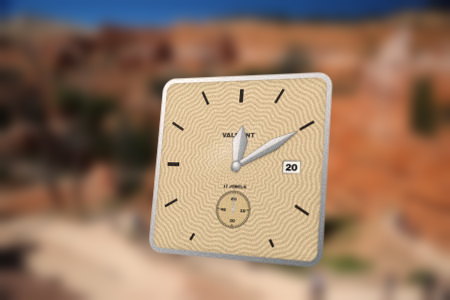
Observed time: 12:10
